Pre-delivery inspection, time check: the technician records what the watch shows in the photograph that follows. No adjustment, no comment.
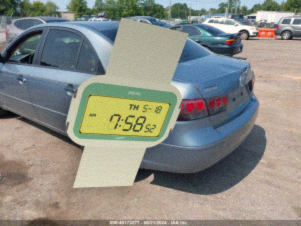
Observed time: 7:58
